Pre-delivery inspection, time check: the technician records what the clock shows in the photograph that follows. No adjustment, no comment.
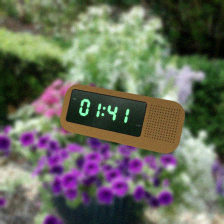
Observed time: 1:41
